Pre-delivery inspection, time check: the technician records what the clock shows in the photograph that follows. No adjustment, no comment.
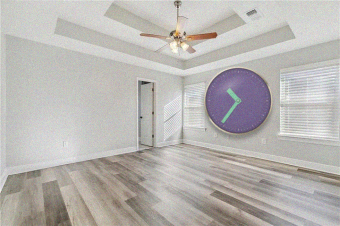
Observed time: 10:36
